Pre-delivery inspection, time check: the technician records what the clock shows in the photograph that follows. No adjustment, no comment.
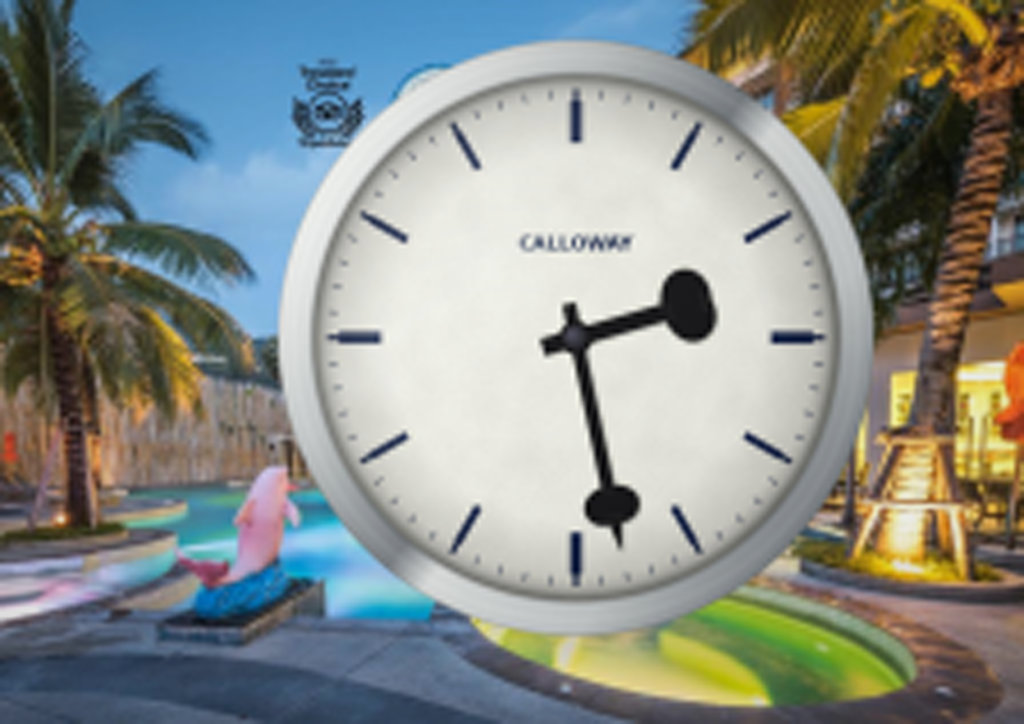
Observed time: 2:28
